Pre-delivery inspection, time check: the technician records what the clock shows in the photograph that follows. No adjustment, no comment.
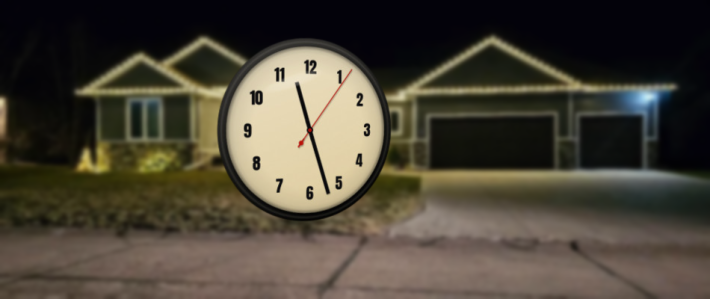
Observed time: 11:27:06
